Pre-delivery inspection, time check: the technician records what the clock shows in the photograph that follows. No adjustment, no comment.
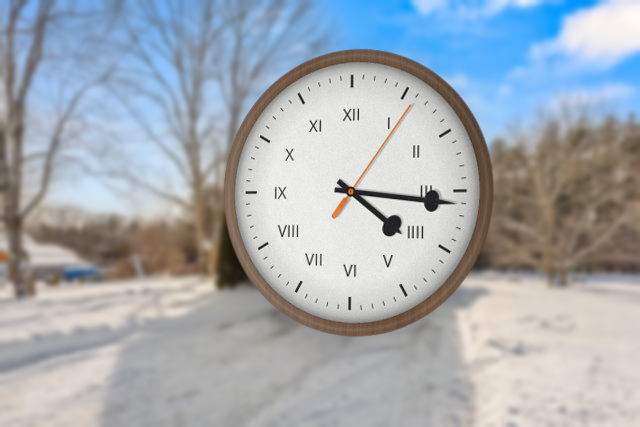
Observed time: 4:16:06
